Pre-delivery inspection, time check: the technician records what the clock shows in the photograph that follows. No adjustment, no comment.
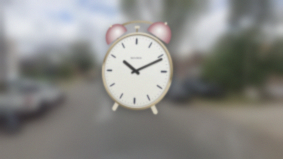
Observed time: 10:11
